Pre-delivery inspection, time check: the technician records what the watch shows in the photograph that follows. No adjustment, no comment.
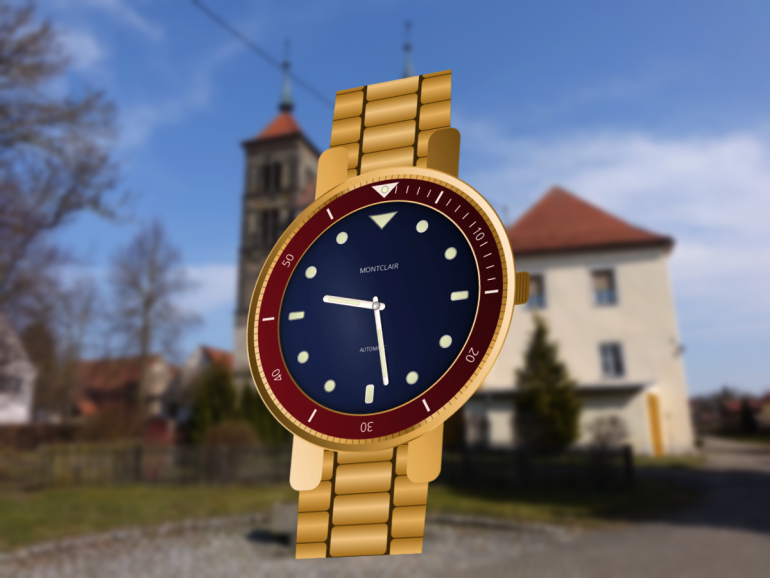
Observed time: 9:28
